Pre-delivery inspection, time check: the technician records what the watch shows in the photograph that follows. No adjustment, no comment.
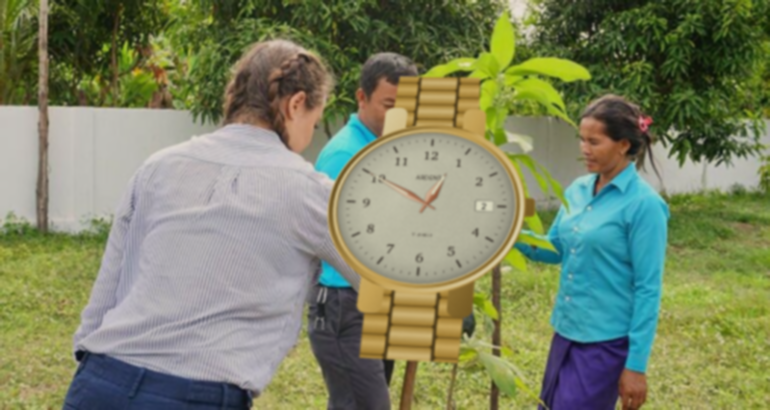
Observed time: 12:50
